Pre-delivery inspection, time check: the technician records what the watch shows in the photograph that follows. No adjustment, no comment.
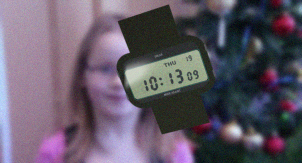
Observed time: 10:13:09
